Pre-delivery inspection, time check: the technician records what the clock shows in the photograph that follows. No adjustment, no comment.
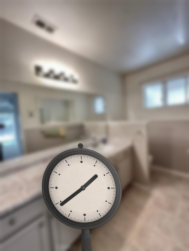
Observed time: 1:39
